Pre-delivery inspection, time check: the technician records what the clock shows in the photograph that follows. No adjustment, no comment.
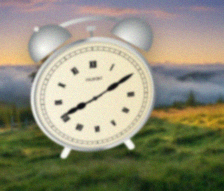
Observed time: 8:10
